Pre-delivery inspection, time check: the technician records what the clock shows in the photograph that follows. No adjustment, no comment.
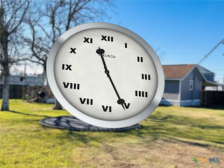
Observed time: 11:26
